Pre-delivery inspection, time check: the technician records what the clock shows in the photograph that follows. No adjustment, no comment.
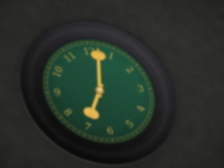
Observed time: 7:02
